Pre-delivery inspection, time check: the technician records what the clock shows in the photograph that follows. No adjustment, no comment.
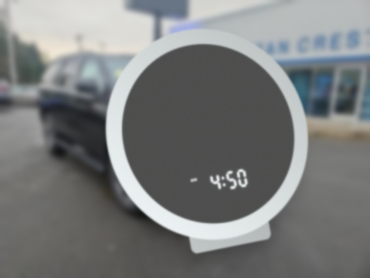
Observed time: 4:50
